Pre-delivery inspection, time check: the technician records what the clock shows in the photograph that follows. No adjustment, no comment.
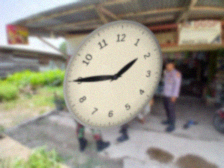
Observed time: 1:45
